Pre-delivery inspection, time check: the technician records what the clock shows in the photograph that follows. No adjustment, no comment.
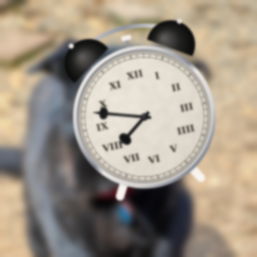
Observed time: 7:48
